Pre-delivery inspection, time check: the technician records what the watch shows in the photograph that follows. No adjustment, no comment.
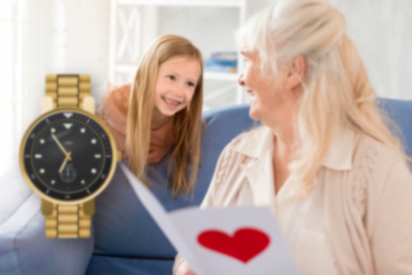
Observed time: 6:54
